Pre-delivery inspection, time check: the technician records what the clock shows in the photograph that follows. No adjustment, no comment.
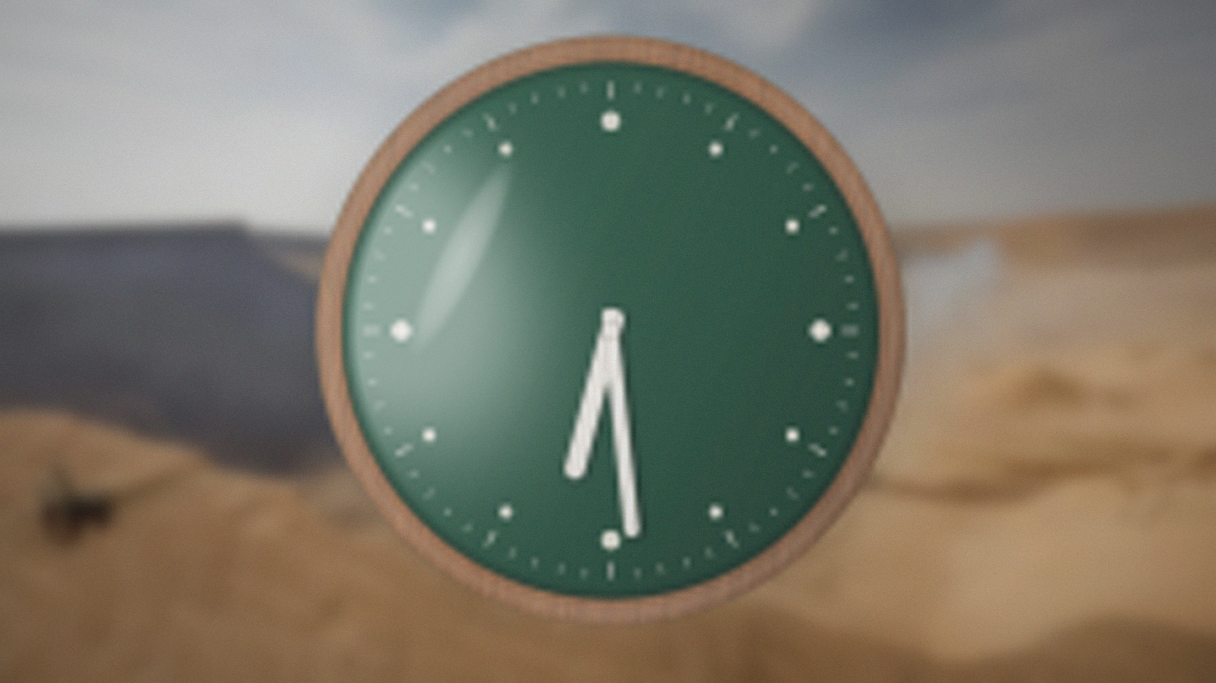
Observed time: 6:29
